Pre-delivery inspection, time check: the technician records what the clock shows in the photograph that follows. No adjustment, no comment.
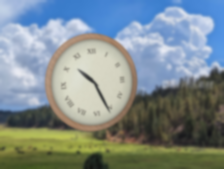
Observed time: 10:26
